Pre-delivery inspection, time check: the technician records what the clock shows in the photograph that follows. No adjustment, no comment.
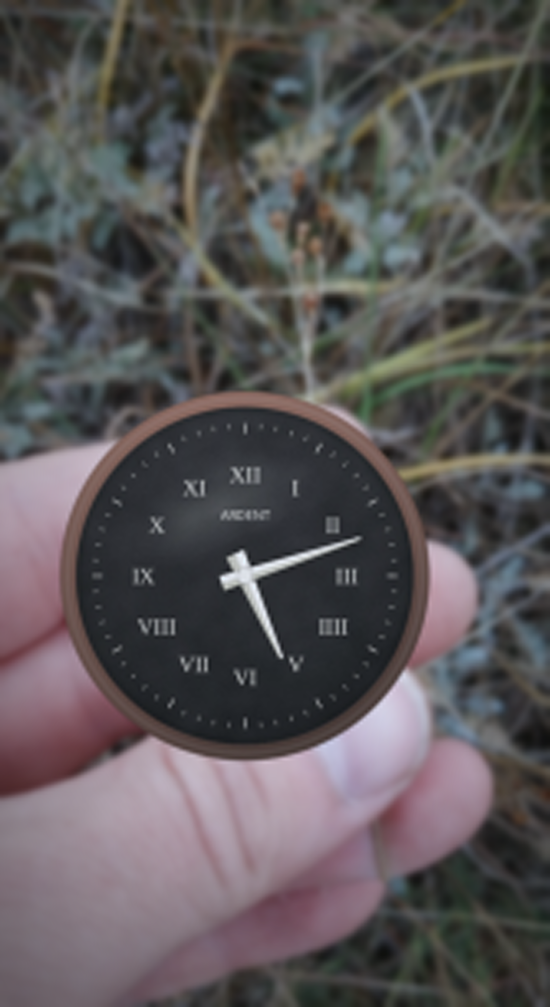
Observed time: 5:12
